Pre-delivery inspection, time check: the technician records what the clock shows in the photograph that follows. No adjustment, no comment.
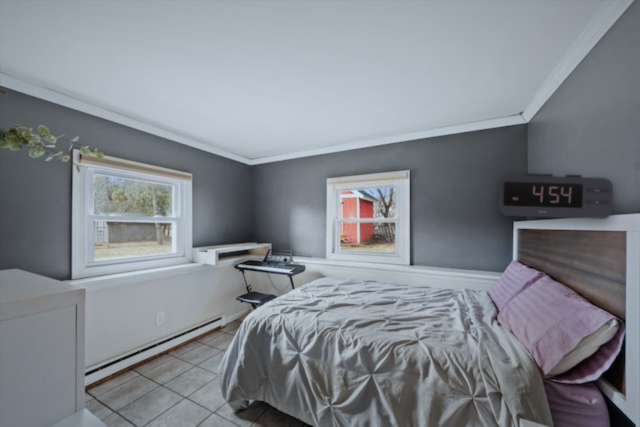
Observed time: 4:54
